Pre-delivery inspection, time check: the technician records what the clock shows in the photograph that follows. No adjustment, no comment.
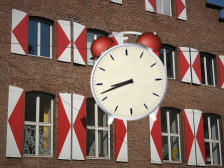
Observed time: 8:42
